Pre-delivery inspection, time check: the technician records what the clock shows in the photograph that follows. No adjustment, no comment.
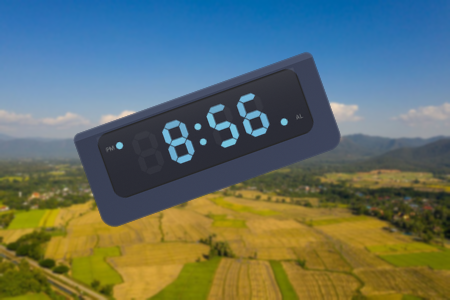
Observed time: 8:56
